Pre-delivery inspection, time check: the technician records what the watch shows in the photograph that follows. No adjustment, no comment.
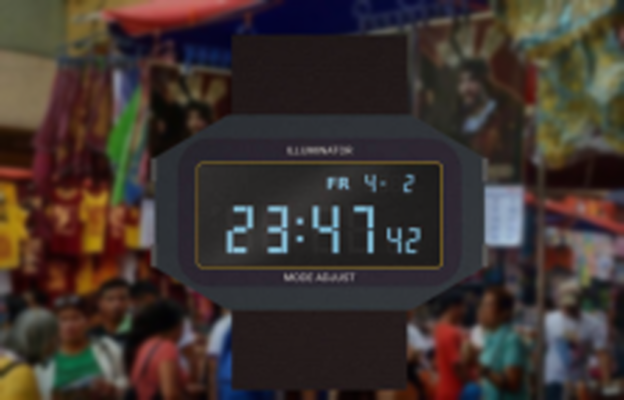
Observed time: 23:47:42
